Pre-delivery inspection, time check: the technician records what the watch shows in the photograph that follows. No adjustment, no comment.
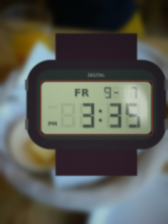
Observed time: 3:35
